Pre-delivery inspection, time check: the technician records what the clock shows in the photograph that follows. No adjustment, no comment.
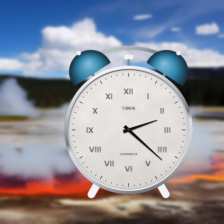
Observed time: 2:22
